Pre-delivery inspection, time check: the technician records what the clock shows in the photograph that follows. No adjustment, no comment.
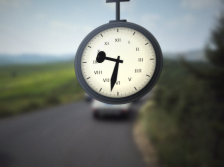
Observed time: 9:32
